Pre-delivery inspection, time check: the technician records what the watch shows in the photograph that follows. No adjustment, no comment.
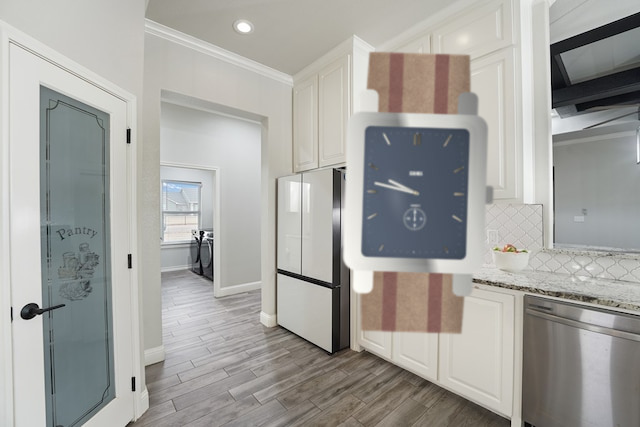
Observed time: 9:47
